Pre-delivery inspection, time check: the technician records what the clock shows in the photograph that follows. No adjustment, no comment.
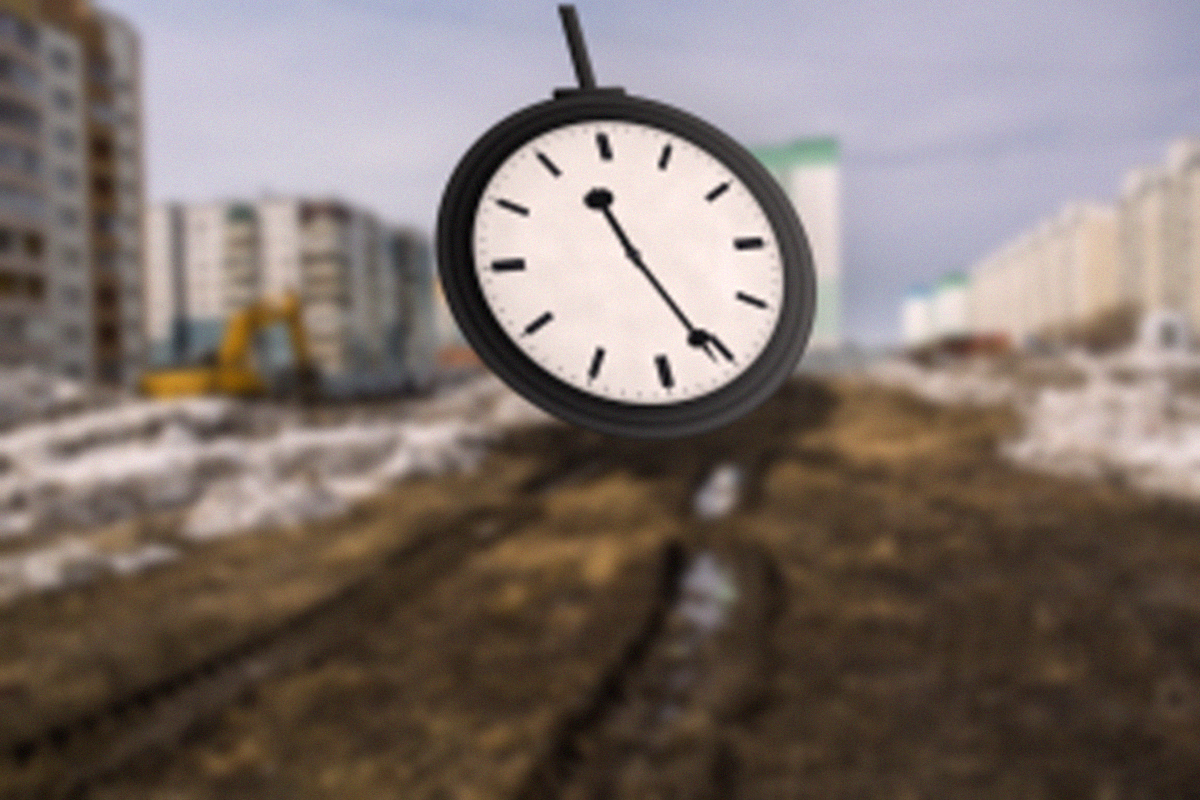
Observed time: 11:26
